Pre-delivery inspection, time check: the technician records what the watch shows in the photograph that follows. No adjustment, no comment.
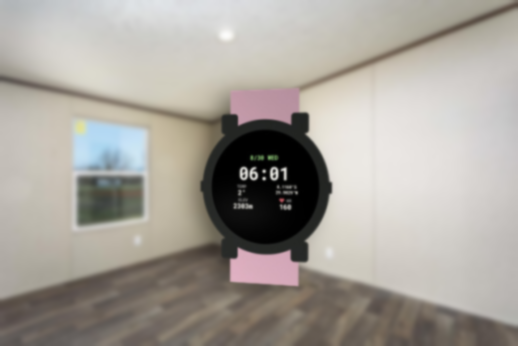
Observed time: 6:01
